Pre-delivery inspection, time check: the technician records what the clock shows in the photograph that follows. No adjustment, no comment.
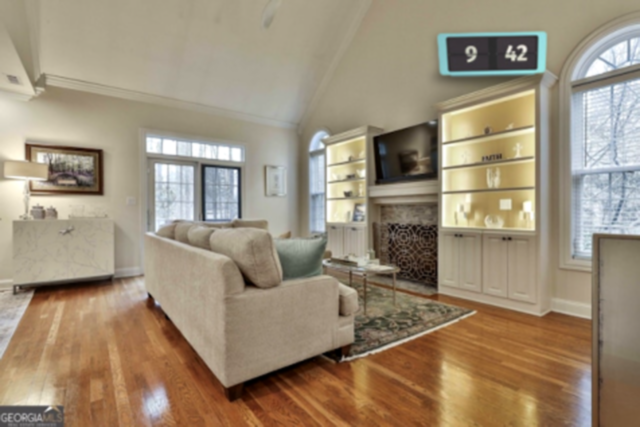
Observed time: 9:42
